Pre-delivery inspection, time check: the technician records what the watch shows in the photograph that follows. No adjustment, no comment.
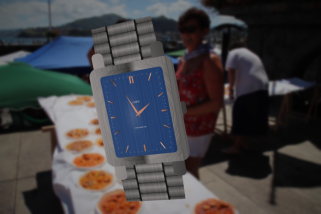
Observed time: 1:56
